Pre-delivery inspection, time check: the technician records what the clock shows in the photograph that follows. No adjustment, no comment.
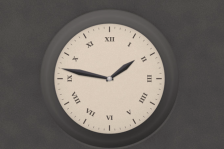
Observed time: 1:47
